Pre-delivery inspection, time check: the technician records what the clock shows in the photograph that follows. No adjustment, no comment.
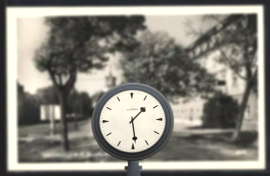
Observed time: 1:29
